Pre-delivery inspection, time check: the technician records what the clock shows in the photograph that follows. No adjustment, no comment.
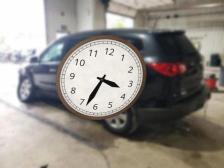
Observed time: 3:33
